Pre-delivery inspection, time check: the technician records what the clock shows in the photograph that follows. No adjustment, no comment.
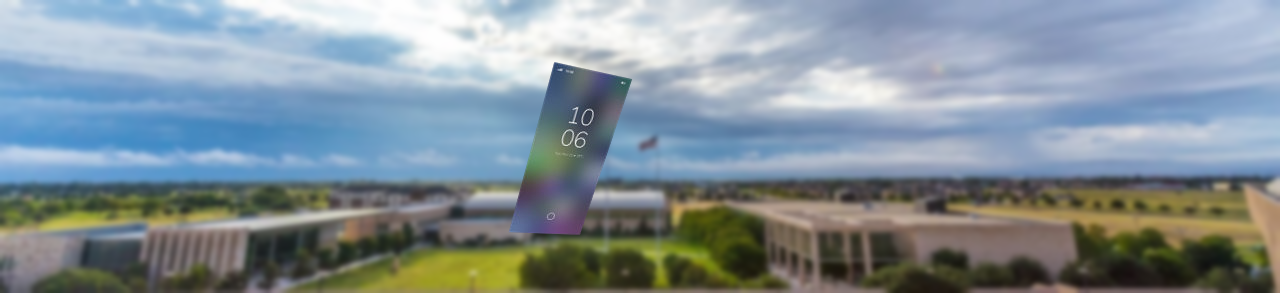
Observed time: 10:06
